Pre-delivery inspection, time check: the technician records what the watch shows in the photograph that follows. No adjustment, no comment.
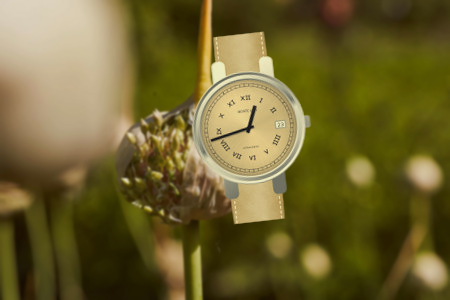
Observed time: 12:43
